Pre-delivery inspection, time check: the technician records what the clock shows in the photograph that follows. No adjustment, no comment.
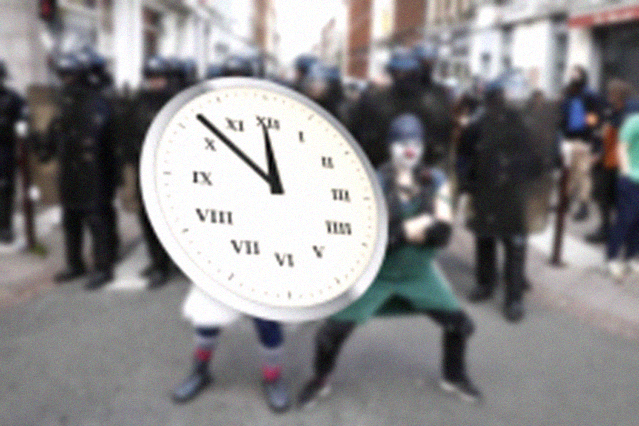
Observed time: 11:52
